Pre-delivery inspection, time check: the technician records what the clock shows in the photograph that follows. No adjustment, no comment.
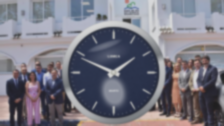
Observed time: 1:49
